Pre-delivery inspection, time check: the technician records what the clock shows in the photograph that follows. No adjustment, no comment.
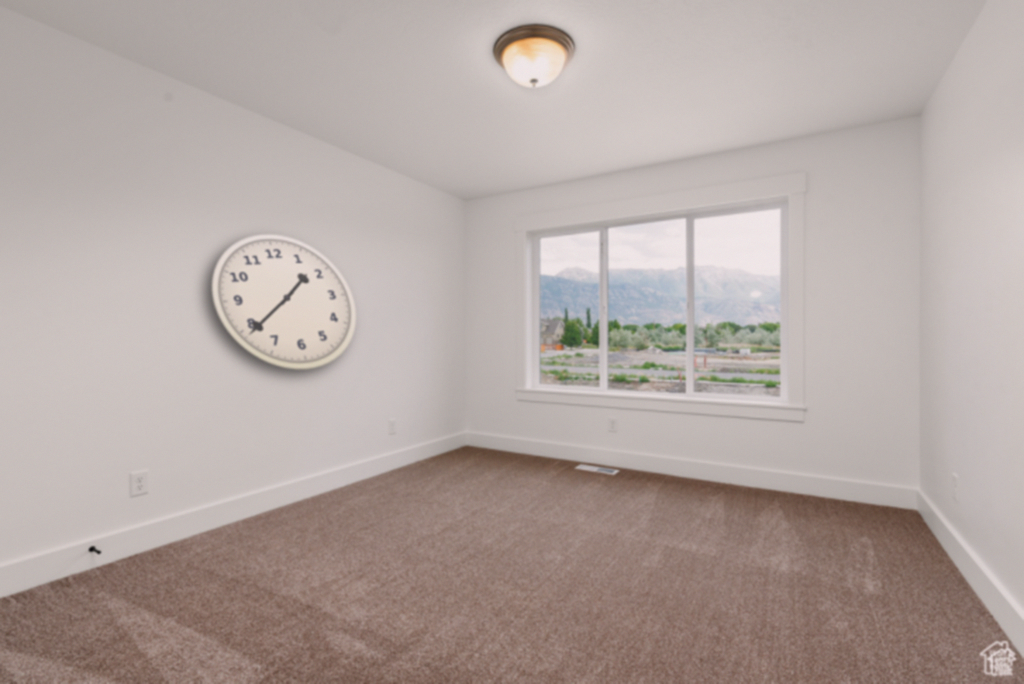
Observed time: 1:39
